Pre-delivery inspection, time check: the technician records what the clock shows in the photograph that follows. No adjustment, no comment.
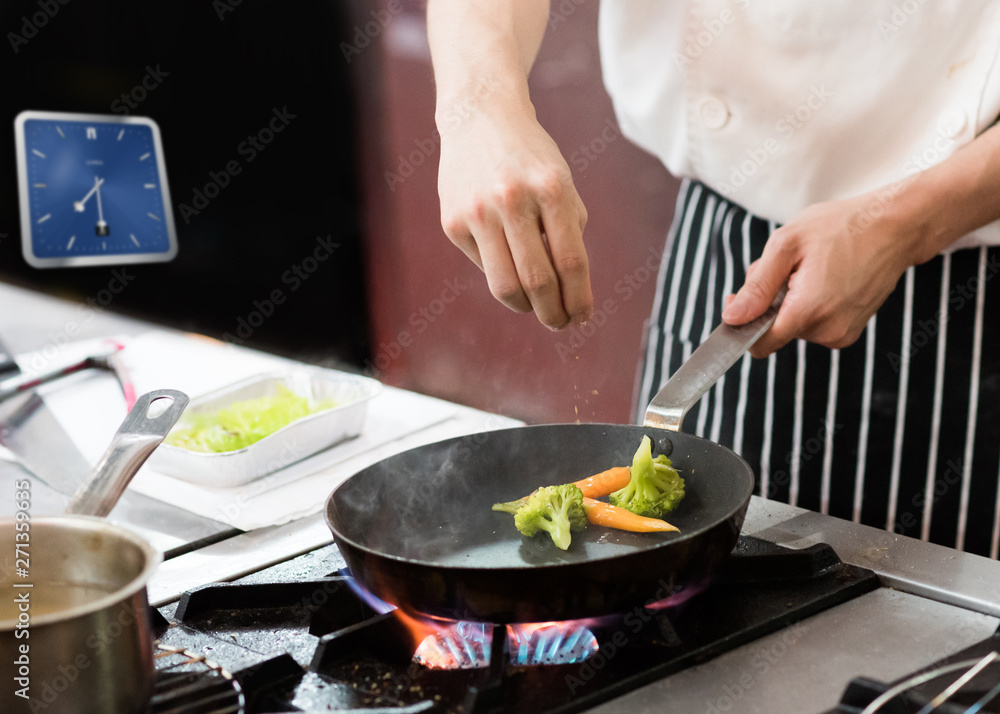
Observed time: 7:30
